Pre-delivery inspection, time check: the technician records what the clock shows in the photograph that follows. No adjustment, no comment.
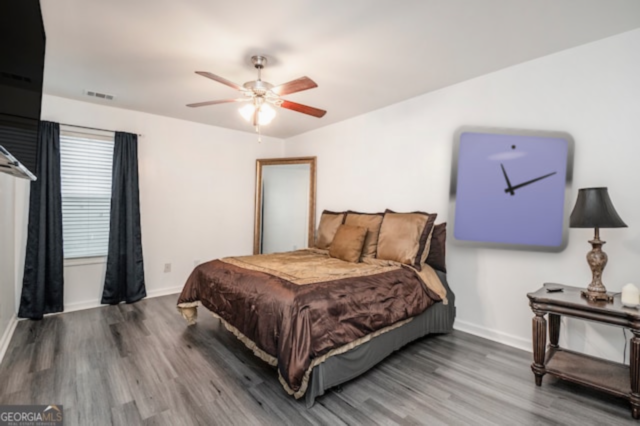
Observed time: 11:11
